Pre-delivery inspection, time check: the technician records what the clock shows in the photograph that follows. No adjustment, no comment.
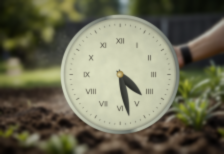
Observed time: 4:28
